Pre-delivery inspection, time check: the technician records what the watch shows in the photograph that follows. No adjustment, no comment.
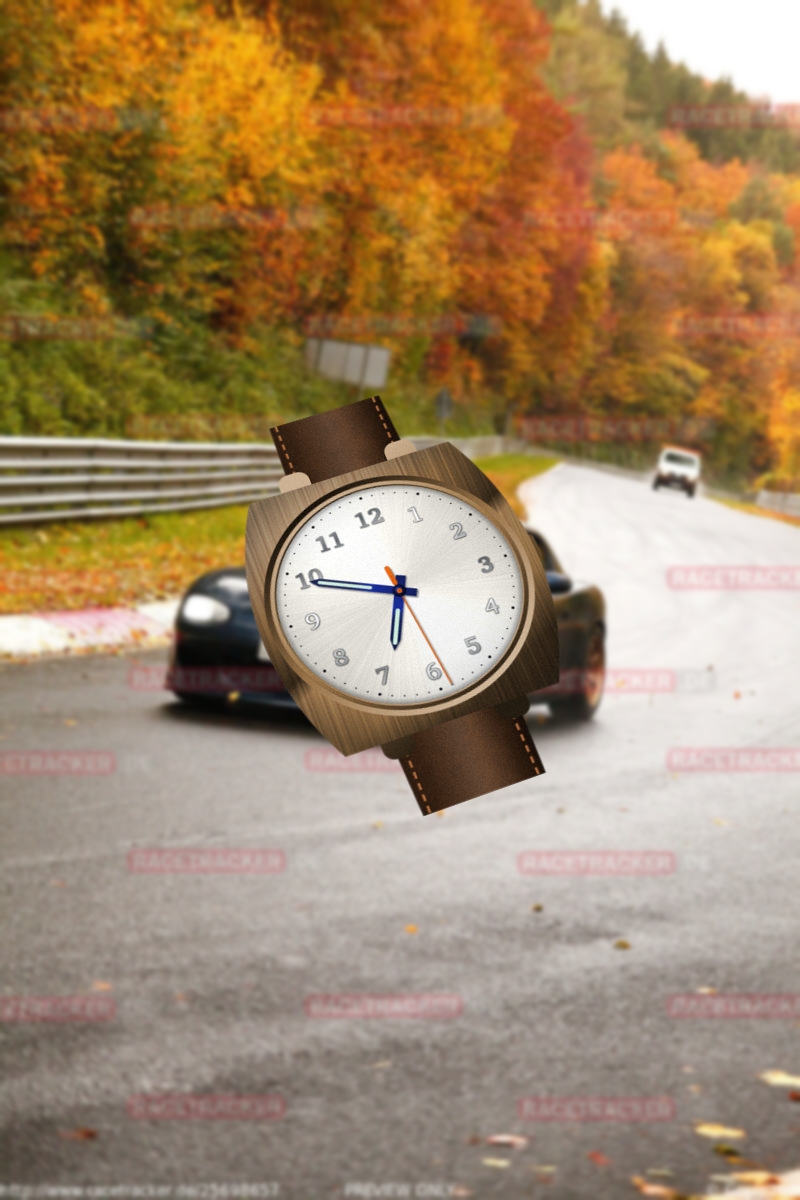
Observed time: 6:49:29
